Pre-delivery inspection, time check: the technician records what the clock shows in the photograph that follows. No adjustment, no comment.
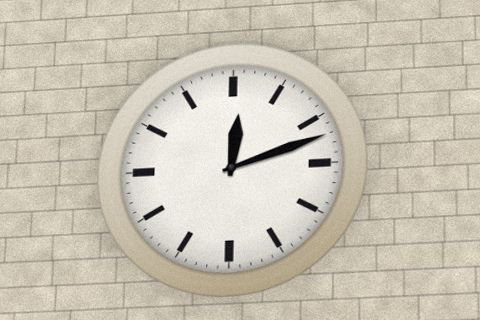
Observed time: 12:12
